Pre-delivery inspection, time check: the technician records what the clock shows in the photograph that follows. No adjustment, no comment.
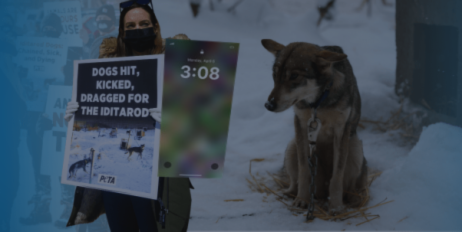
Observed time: 3:08
